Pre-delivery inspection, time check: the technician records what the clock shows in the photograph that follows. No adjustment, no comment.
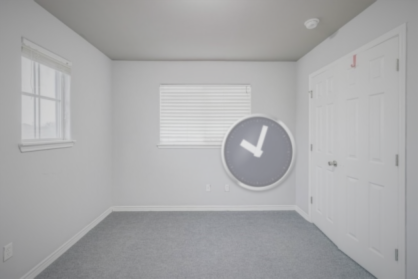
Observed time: 10:03
